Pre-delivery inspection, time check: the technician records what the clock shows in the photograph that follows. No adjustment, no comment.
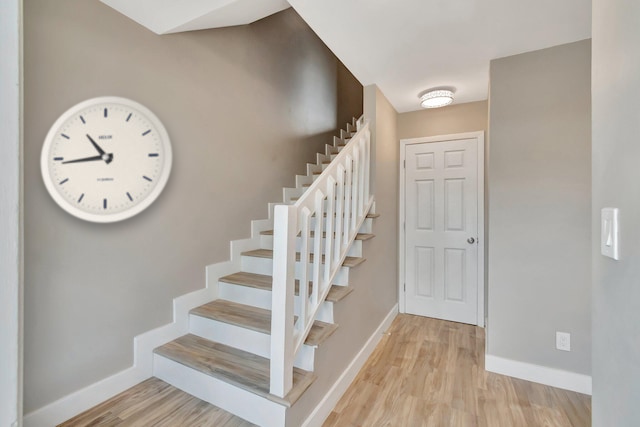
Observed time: 10:44
